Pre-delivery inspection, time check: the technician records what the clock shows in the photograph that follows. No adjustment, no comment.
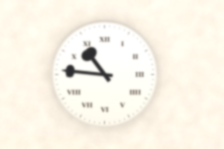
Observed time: 10:46
